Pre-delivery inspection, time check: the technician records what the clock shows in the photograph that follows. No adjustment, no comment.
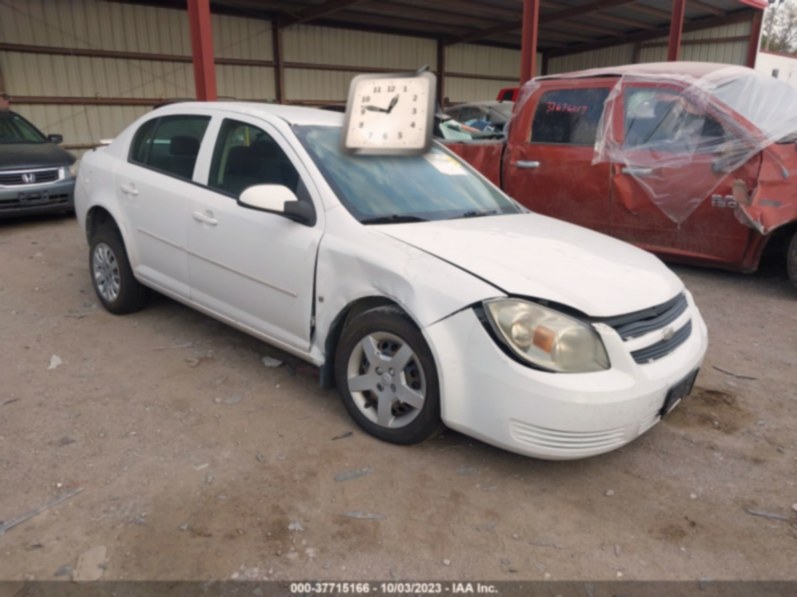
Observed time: 12:47
